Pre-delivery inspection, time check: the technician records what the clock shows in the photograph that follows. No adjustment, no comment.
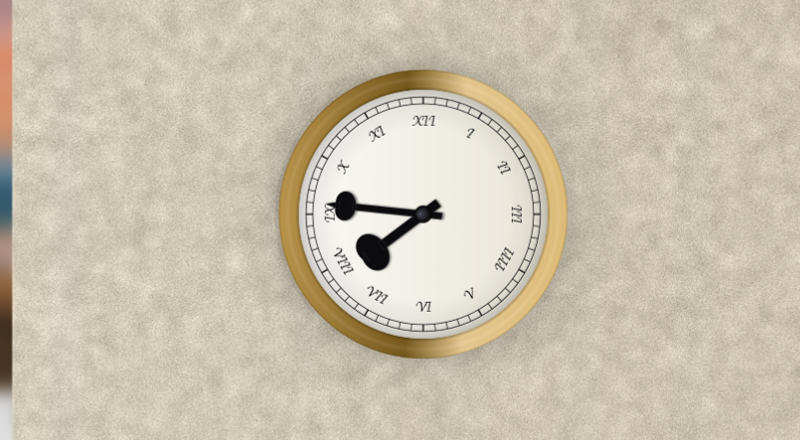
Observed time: 7:46
